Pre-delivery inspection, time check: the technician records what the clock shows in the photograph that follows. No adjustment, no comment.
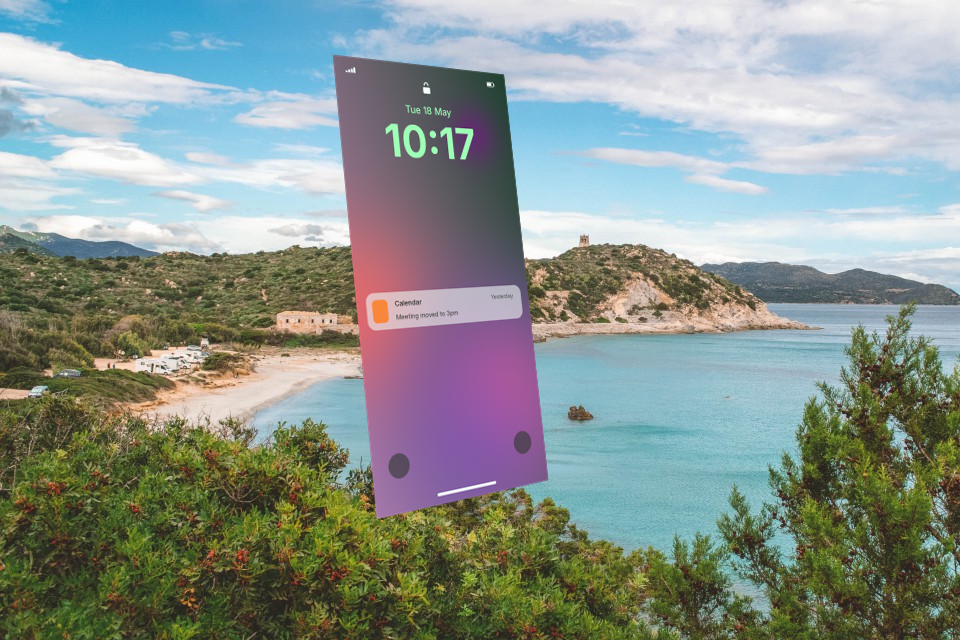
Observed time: 10:17
